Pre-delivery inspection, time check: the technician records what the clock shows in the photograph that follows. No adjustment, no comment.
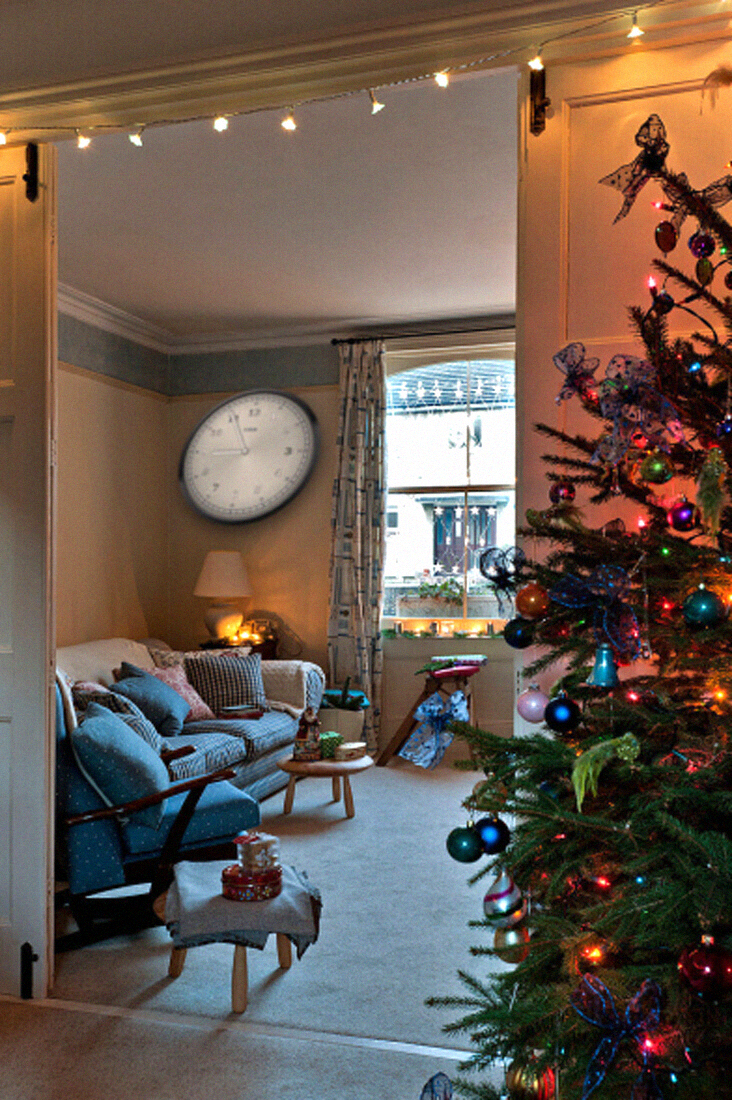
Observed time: 8:55
